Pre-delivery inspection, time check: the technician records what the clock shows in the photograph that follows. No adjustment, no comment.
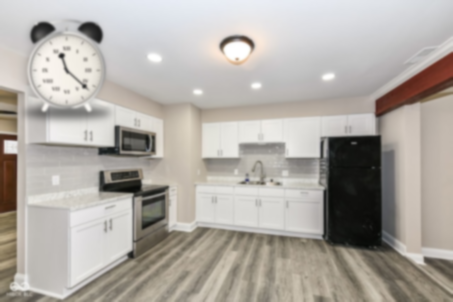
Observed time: 11:22
